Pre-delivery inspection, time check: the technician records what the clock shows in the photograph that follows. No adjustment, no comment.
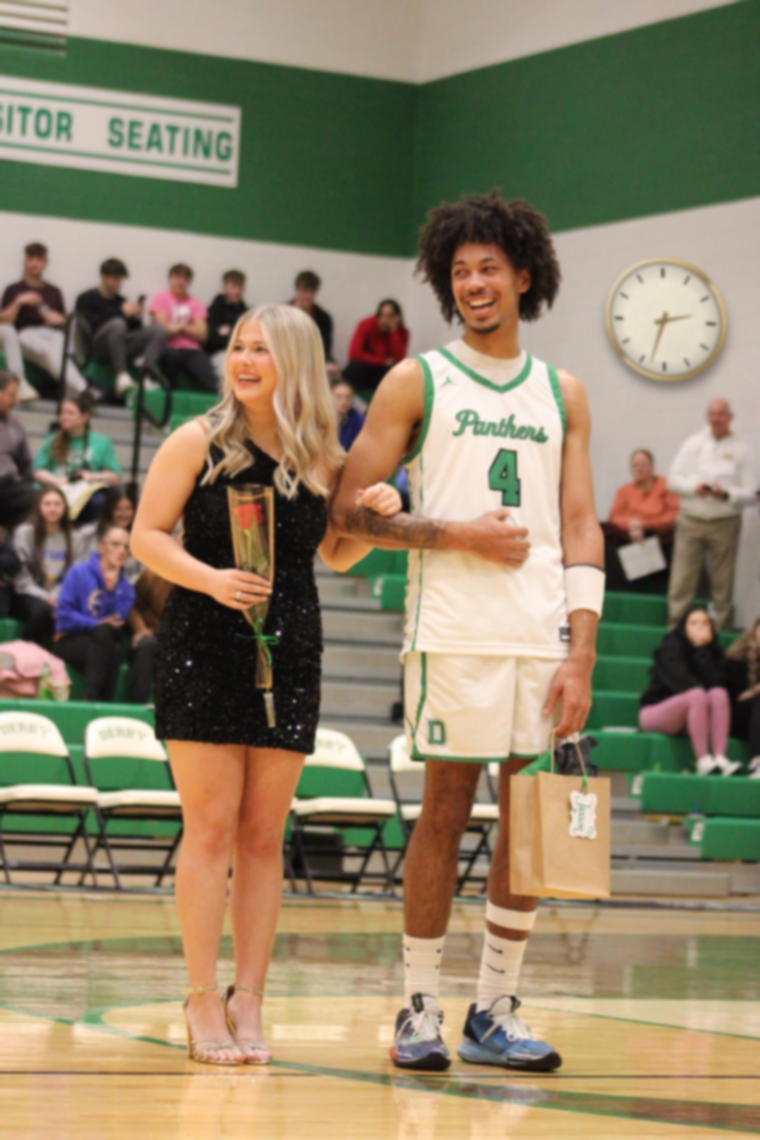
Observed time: 2:33
